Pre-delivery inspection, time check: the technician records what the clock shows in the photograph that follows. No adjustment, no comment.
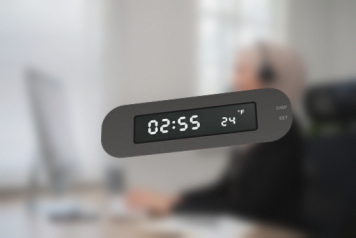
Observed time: 2:55
